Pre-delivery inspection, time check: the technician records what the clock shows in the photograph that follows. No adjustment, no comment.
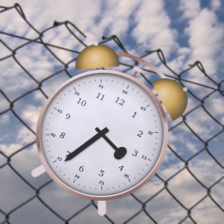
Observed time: 3:34
